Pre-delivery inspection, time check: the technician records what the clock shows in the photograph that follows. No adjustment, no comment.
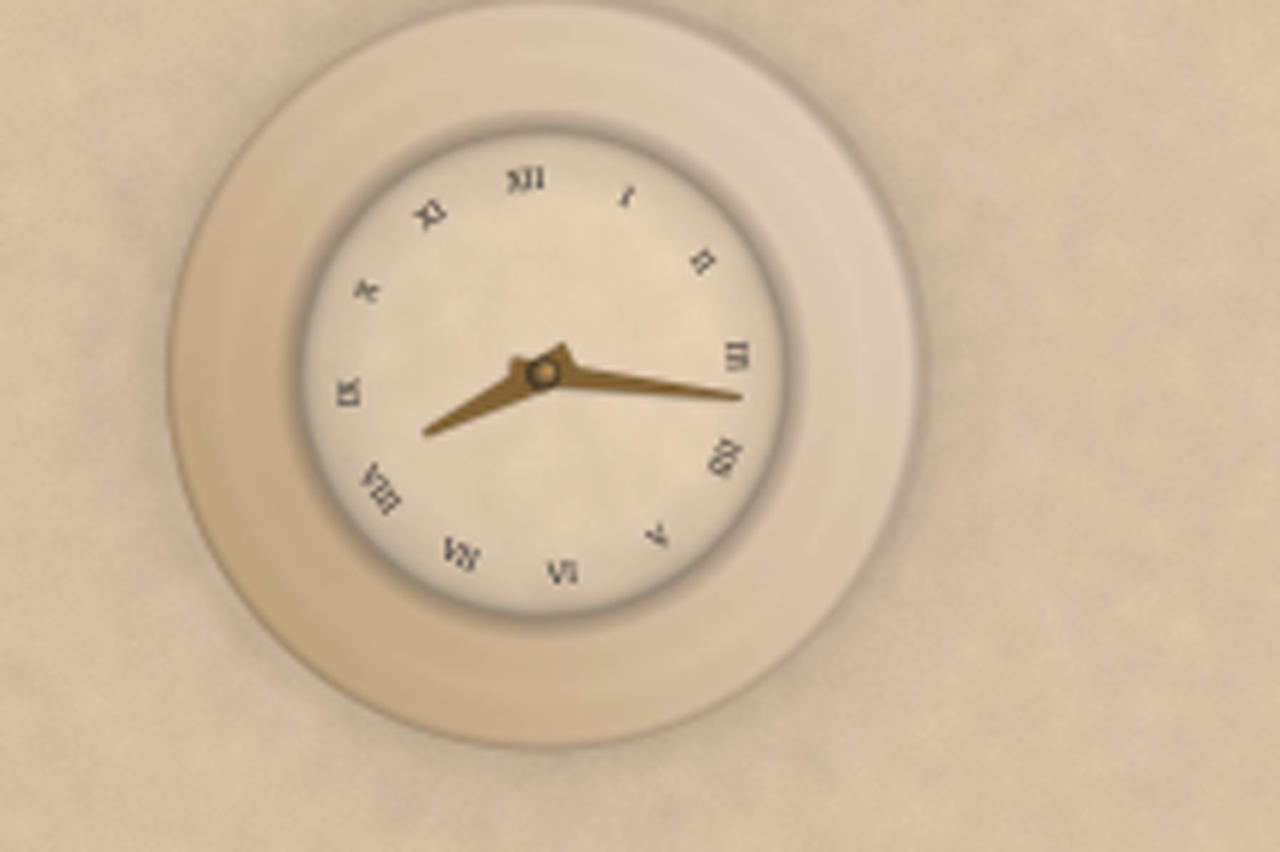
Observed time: 8:17
